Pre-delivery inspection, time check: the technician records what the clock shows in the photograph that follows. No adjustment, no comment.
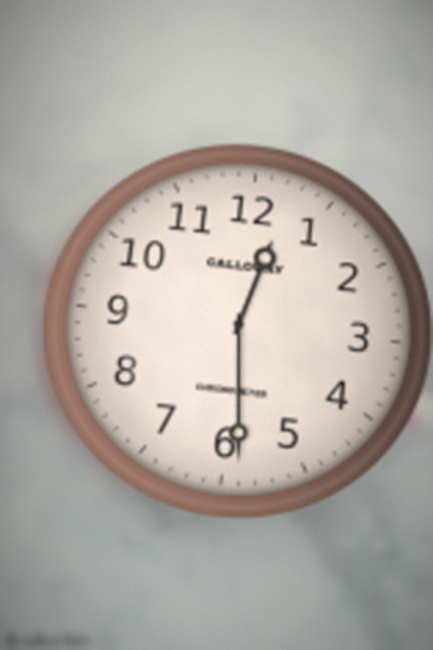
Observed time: 12:29
